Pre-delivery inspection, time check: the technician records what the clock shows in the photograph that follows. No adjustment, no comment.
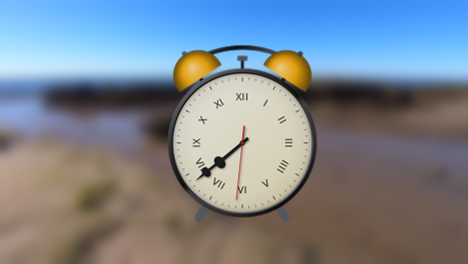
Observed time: 7:38:31
